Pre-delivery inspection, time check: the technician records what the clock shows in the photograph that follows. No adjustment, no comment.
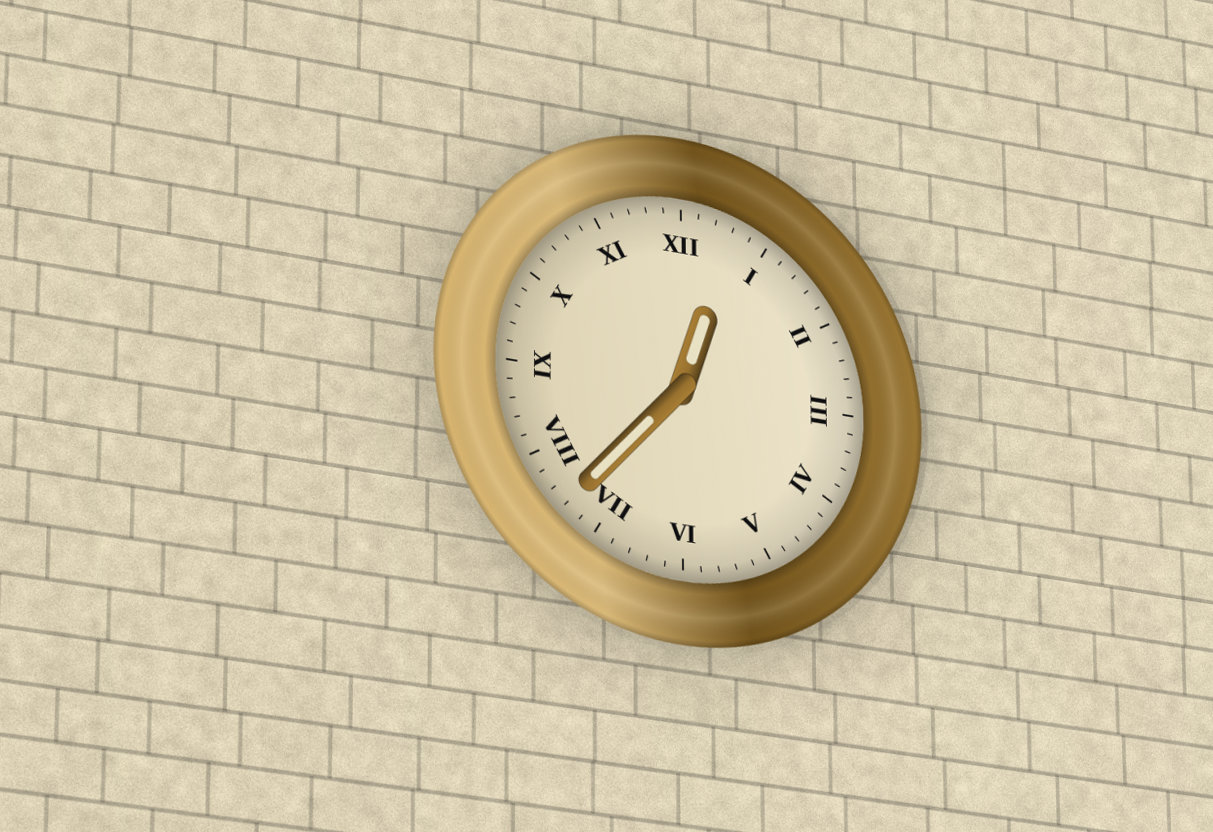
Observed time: 12:37
